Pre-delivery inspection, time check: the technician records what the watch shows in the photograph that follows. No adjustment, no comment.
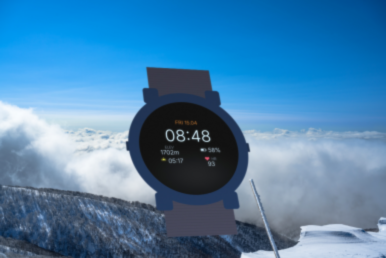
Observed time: 8:48
